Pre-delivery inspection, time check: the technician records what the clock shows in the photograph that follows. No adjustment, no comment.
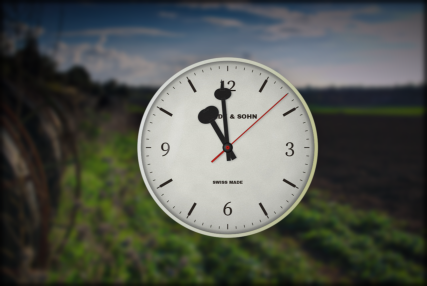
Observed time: 10:59:08
